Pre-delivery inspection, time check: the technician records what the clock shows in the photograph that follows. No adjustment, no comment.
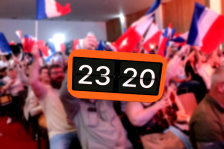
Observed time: 23:20
